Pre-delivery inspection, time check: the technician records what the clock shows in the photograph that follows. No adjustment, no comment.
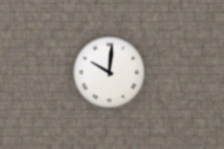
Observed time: 10:01
